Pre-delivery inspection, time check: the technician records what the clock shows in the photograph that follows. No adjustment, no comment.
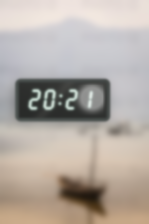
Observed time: 20:21
